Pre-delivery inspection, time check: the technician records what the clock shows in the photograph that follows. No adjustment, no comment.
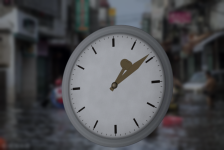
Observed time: 1:09
